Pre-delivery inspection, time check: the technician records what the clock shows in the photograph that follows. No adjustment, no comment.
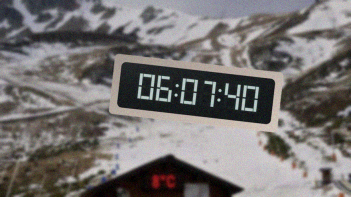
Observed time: 6:07:40
